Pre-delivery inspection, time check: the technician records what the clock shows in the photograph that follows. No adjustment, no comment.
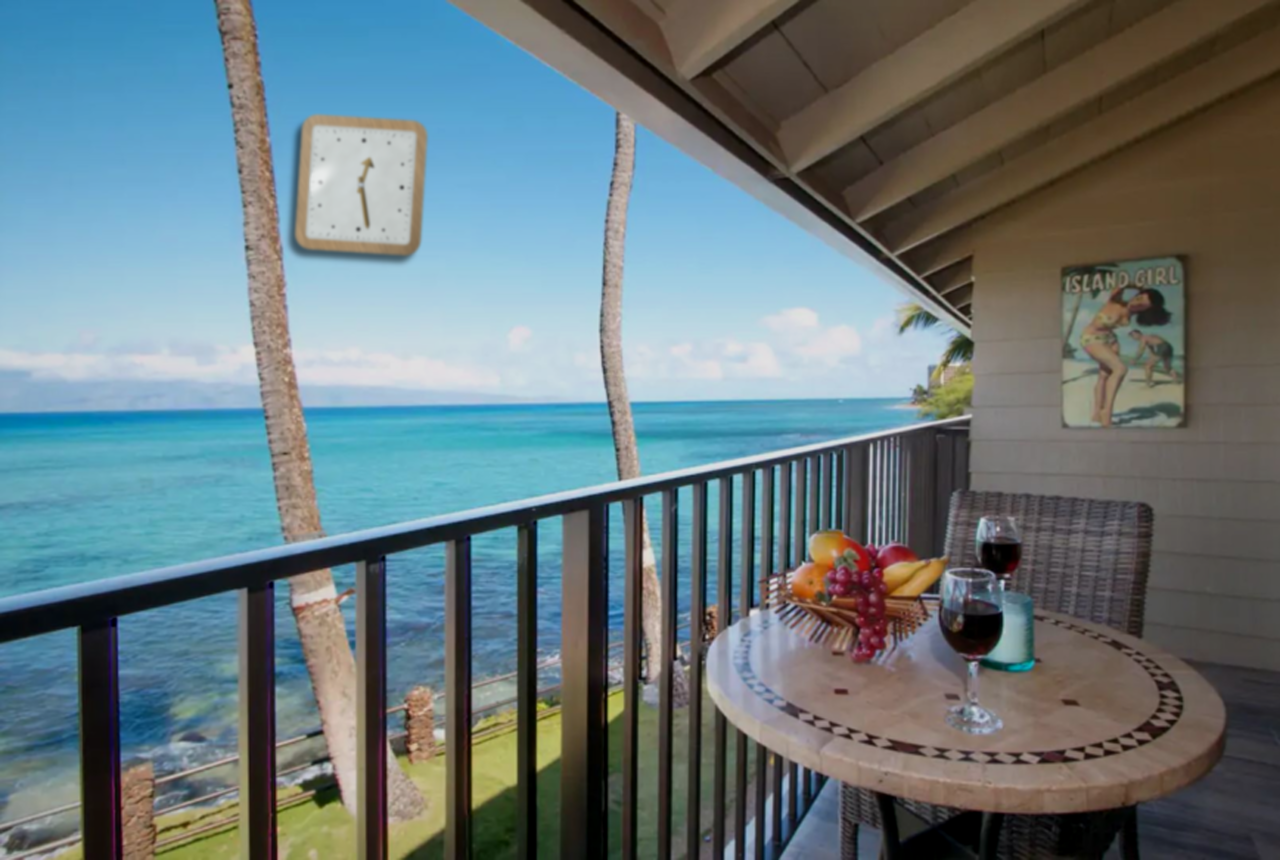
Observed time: 12:28
